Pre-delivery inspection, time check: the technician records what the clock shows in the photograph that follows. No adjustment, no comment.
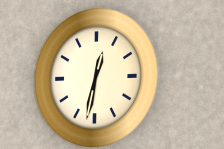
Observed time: 12:32
